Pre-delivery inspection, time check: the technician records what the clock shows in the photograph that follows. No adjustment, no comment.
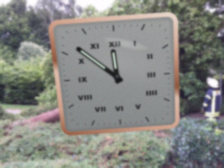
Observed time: 11:52
